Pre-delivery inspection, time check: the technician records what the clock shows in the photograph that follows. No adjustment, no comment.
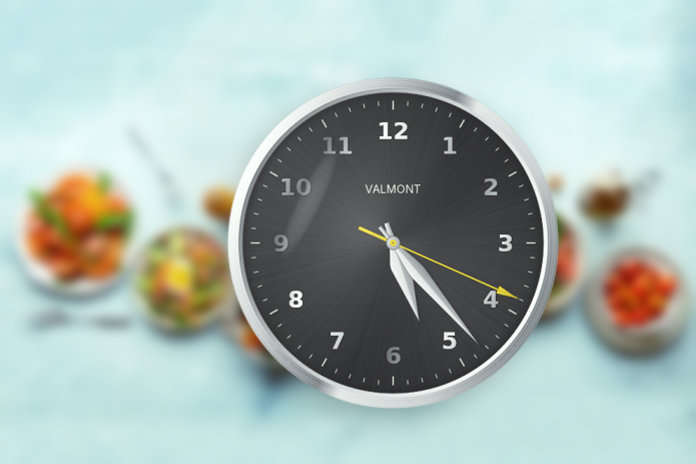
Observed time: 5:23:19
